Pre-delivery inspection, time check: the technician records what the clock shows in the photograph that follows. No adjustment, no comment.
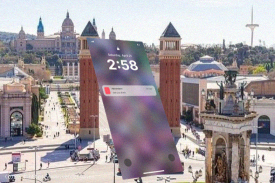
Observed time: 2:58
